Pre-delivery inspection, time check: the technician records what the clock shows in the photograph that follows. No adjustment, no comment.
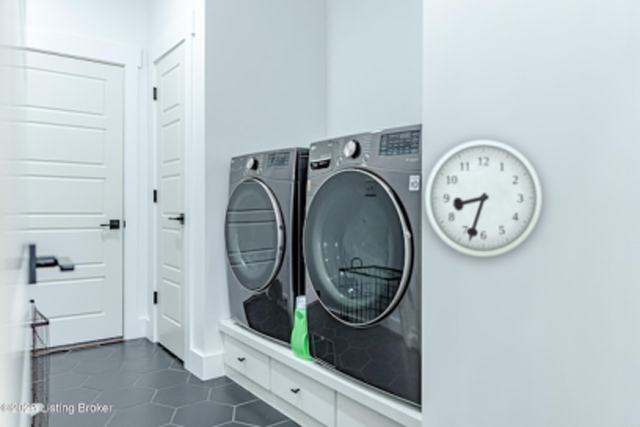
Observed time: 8:33
